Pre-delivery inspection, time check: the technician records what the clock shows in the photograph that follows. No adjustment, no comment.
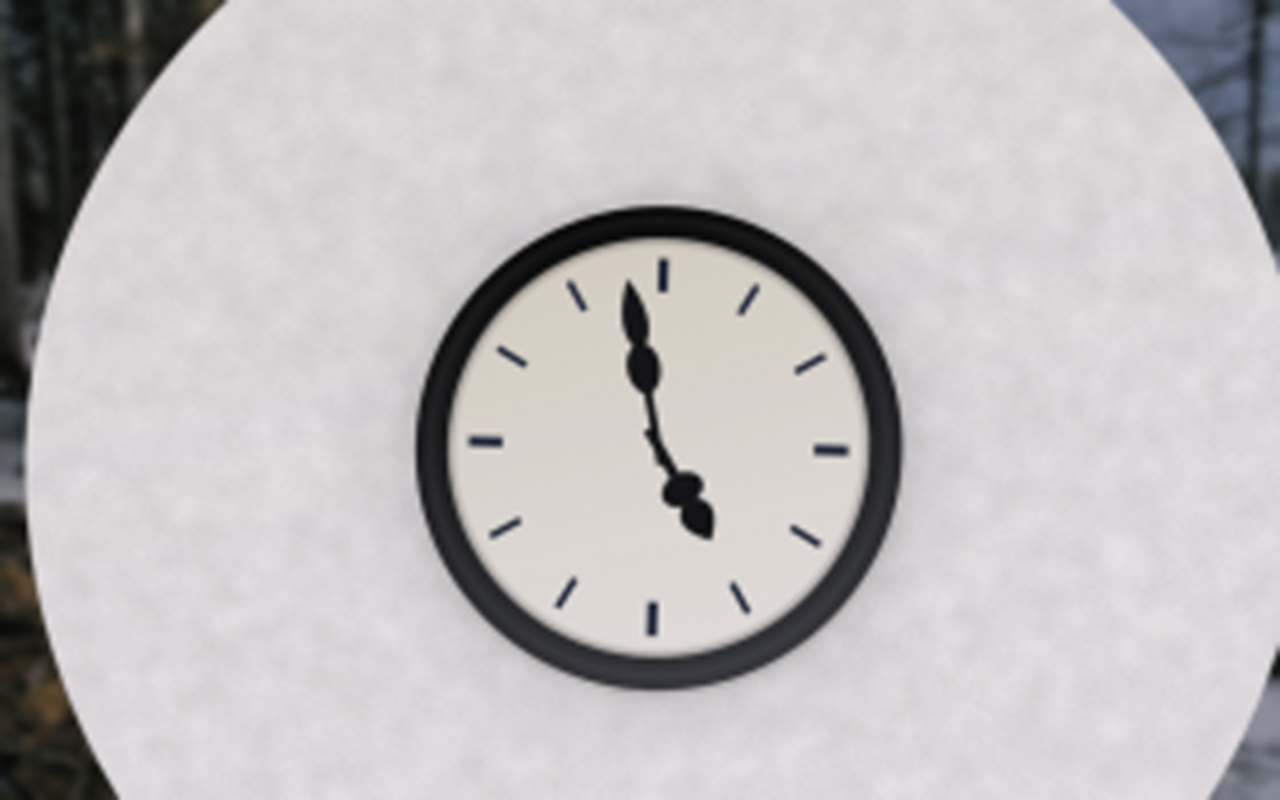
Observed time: 4:58
